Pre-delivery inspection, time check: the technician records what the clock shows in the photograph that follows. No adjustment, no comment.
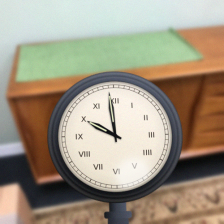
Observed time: 9:59
